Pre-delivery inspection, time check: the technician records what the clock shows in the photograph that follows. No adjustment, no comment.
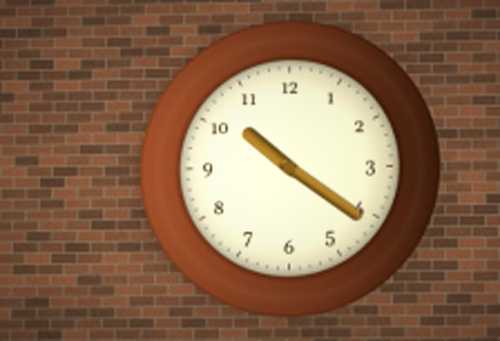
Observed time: 10:21
